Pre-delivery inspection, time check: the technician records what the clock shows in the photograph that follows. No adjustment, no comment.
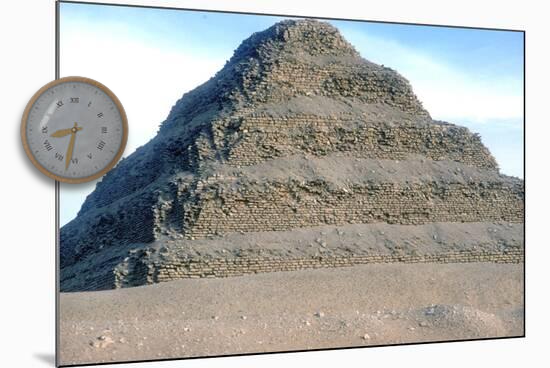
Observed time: 8:32
